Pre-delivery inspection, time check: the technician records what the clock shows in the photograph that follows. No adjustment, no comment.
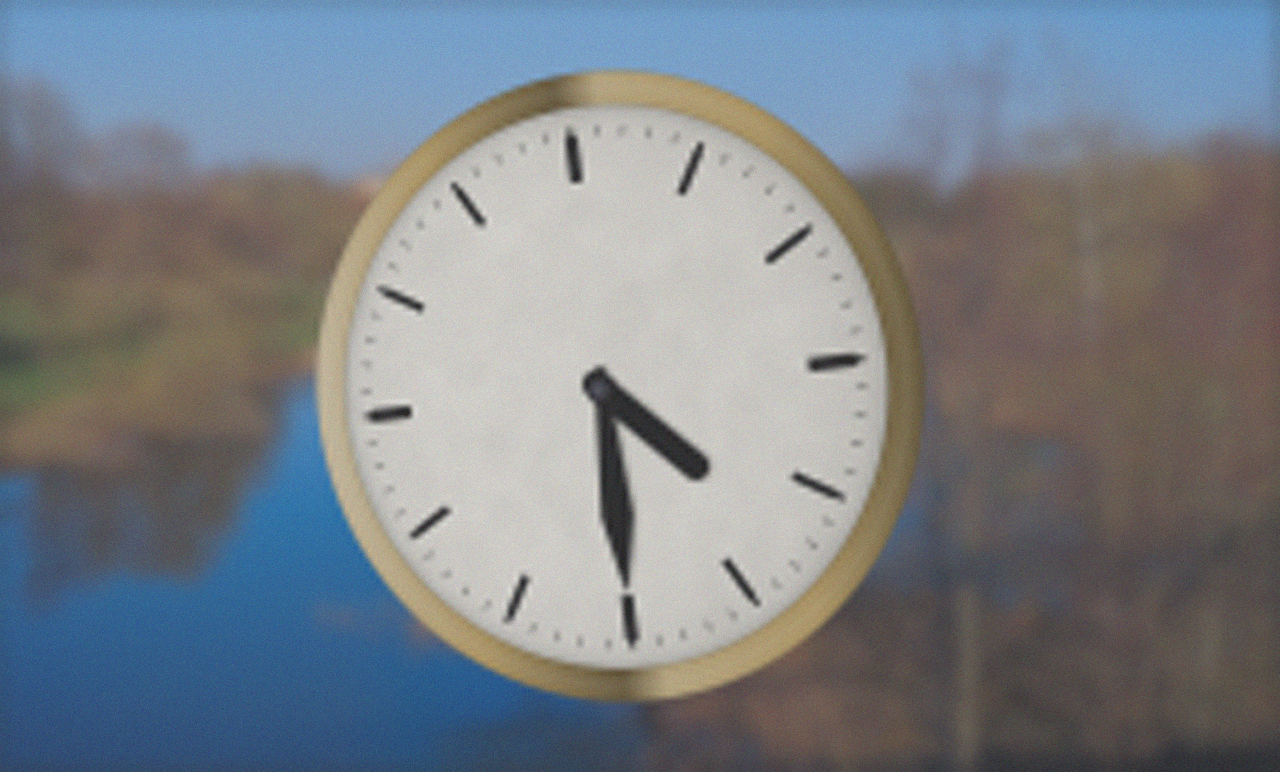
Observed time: 4:30
